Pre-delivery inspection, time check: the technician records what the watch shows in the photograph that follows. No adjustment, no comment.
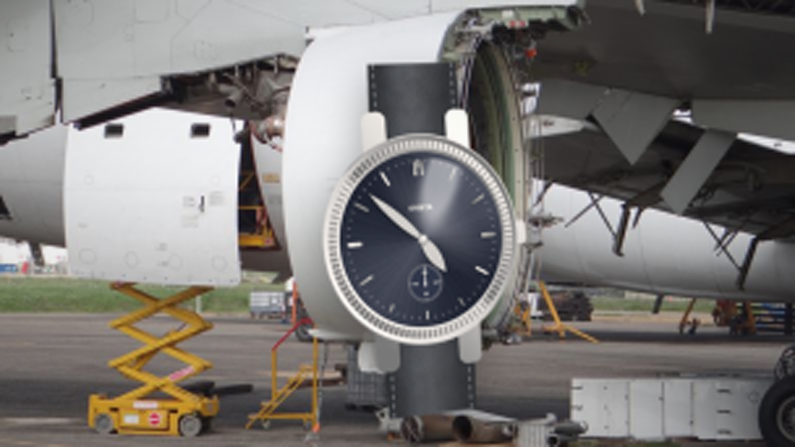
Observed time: 4:52
